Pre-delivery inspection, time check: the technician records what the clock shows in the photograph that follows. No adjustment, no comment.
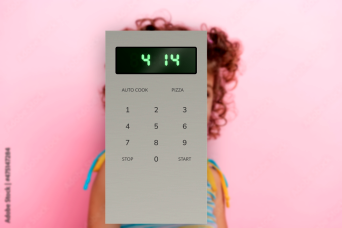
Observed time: 4:14
